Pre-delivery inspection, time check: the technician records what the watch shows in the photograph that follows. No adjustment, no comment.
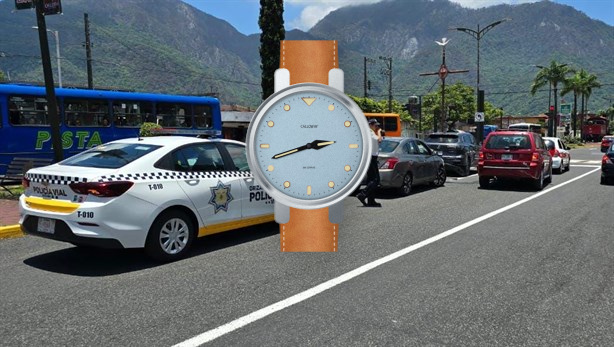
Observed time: 2:42
